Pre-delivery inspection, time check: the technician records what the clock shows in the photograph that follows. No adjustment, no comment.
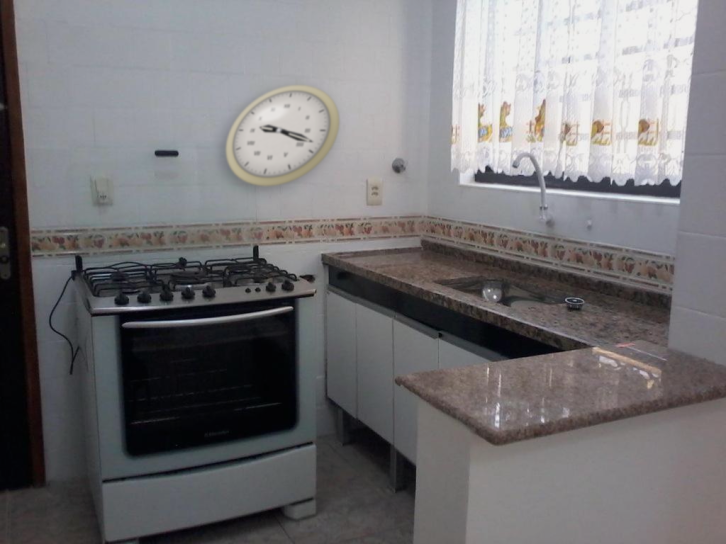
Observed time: 9:18
